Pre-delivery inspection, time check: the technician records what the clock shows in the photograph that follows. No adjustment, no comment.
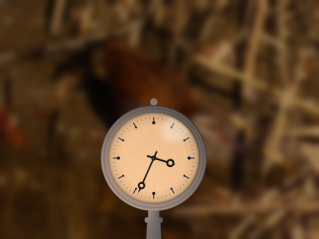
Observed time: 3:34
